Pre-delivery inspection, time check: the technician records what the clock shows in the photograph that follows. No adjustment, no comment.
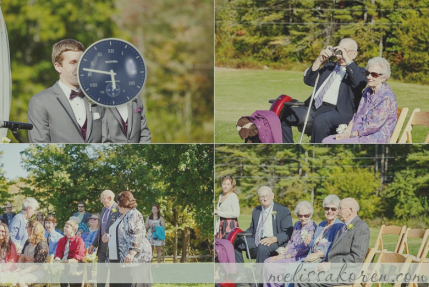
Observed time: 5:47
